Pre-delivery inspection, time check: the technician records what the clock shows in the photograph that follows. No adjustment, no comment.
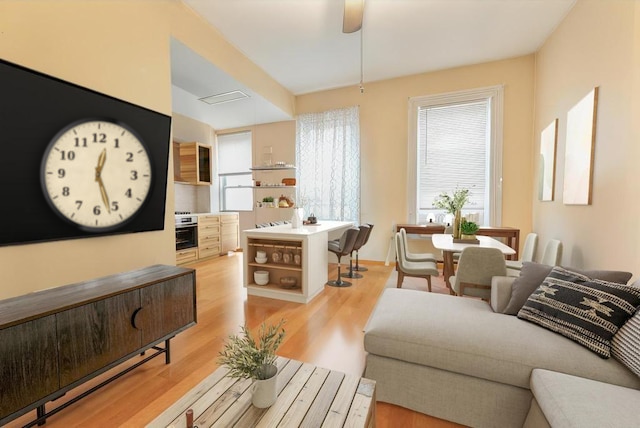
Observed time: 12:27
